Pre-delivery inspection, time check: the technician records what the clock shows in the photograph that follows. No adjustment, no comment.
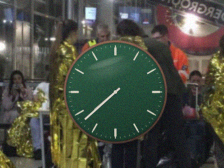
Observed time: 7:38
